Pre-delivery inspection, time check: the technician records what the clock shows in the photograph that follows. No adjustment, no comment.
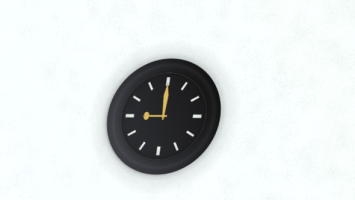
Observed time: 9:00
